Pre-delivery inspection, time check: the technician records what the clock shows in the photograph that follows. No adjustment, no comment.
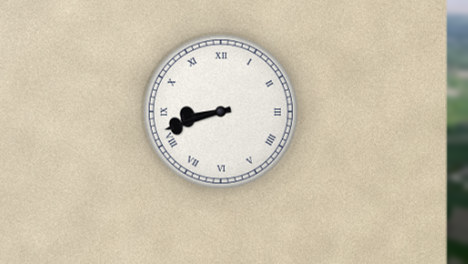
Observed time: 8:42
